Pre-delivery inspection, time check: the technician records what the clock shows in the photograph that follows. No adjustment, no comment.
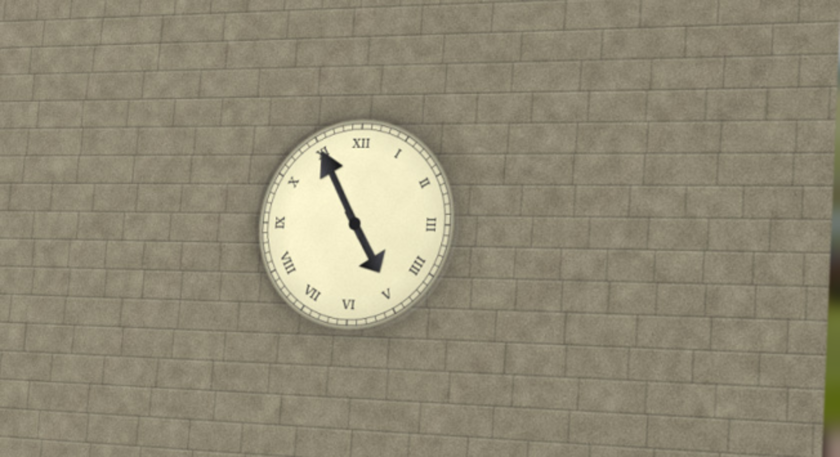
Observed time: 4:55
